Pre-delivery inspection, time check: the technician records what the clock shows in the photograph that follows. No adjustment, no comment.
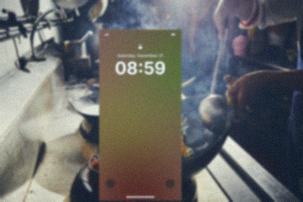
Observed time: 8:59
